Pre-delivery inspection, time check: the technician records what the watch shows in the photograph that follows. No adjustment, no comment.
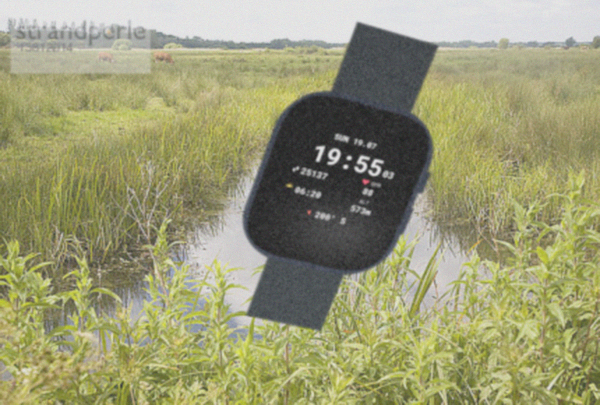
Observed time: 19:55
